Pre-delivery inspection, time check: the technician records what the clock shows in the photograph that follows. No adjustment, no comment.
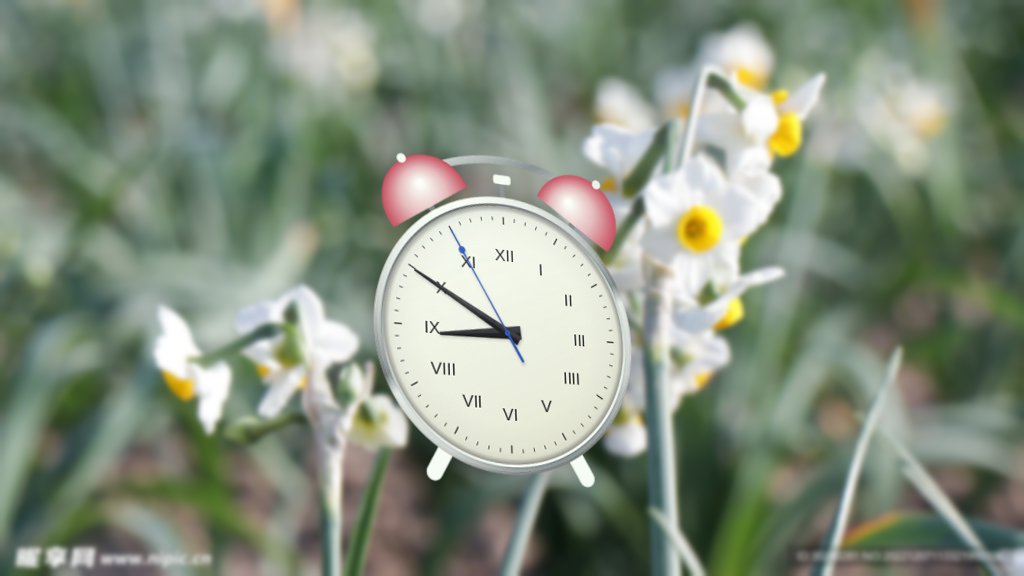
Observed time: 8:49:55
